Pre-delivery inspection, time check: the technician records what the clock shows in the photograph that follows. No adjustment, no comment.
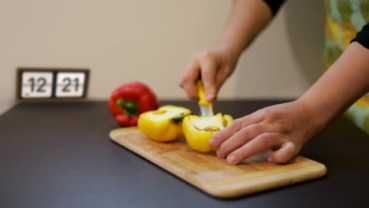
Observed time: 12:21
